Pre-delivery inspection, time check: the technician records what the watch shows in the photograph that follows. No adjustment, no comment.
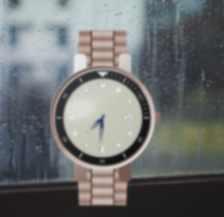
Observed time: 7:31
